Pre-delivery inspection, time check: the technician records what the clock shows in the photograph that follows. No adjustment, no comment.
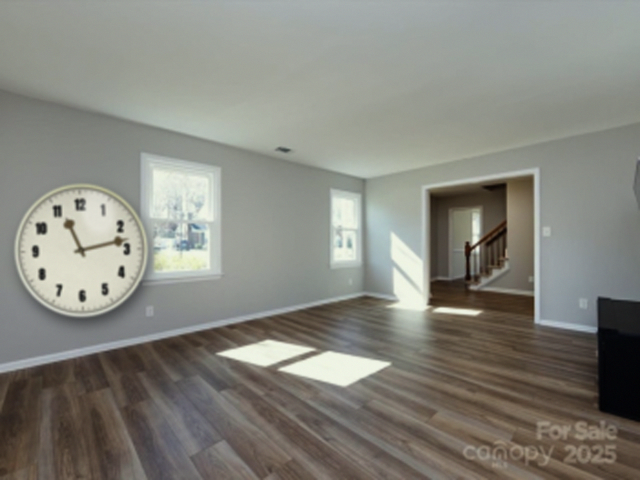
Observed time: 11:13
